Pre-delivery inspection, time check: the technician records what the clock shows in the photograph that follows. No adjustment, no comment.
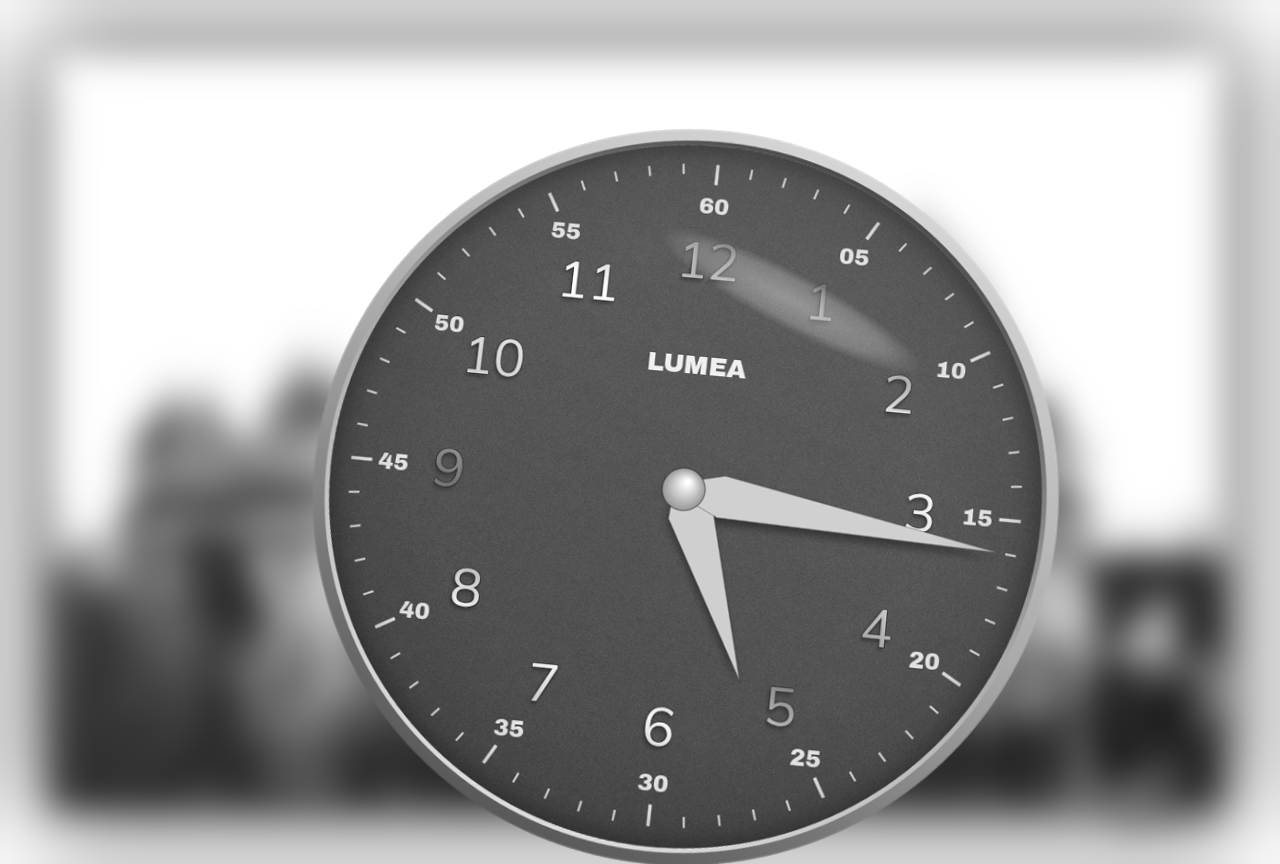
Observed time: 5:16
